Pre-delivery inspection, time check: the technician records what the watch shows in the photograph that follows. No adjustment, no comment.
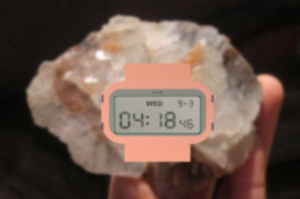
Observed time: 4:18:46
